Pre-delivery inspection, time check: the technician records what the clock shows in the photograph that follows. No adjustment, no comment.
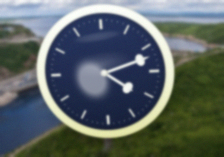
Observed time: 4:12
